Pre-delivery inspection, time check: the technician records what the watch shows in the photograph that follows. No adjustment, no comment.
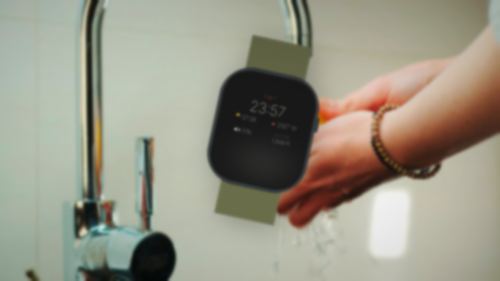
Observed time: 23:57
